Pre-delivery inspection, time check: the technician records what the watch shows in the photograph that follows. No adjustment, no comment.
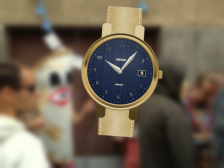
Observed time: 10:06
